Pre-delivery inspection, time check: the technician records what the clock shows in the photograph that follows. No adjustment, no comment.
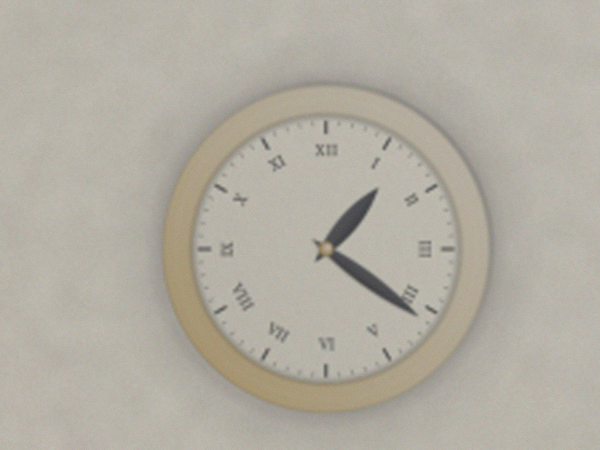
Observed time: 1:21
